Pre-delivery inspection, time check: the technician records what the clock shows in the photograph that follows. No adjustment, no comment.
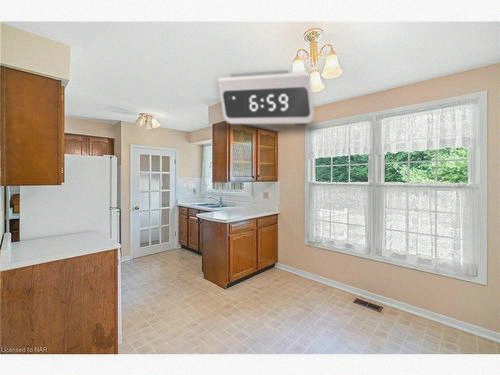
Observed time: 6:59
